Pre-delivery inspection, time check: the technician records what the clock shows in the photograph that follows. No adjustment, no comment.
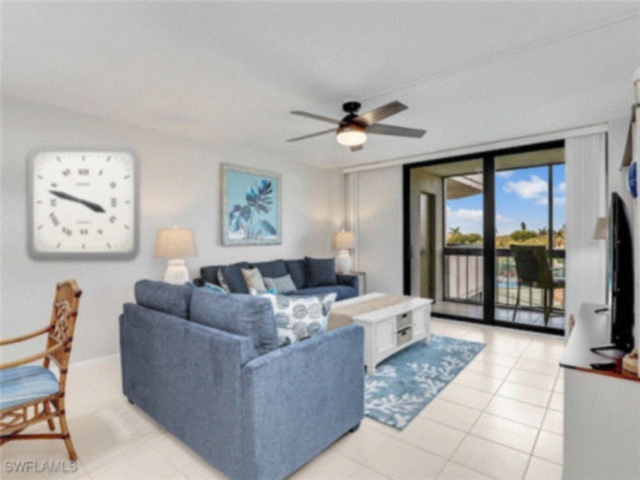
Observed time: 3:48
